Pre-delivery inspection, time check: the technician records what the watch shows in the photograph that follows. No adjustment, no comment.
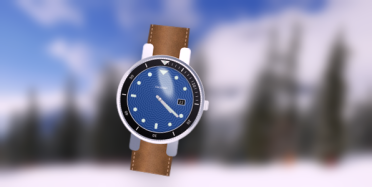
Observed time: 4:21
